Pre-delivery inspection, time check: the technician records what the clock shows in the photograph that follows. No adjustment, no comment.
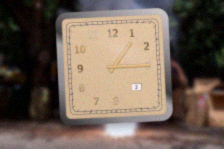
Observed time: 1:15
